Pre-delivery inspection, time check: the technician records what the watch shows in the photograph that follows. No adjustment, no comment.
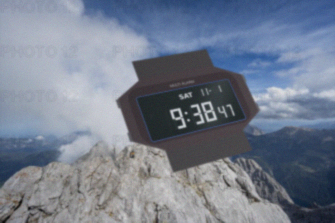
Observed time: 9:38:47
